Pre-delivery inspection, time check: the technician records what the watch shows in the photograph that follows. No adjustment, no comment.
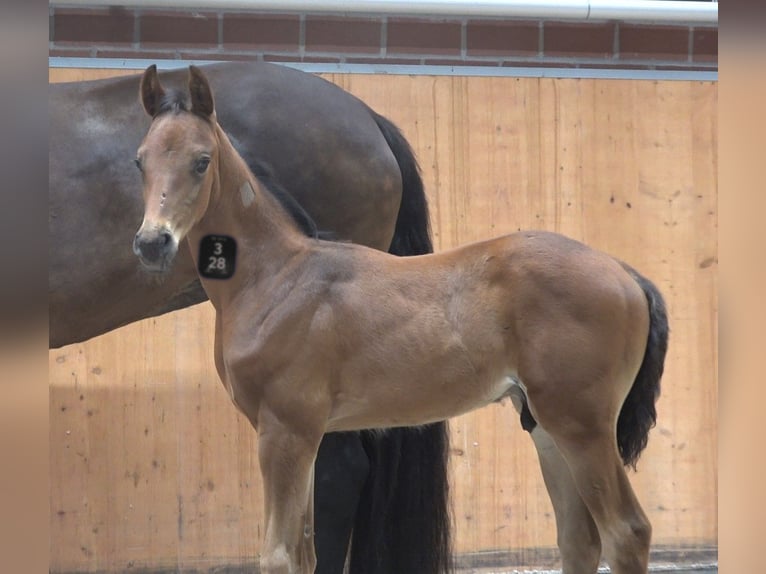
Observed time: 3:28
